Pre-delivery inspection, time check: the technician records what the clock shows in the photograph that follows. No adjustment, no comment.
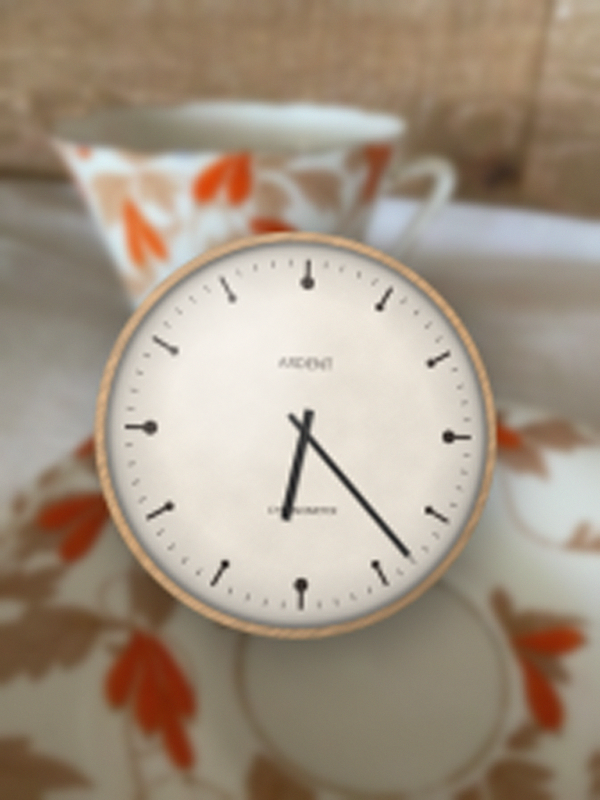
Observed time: 6:23
